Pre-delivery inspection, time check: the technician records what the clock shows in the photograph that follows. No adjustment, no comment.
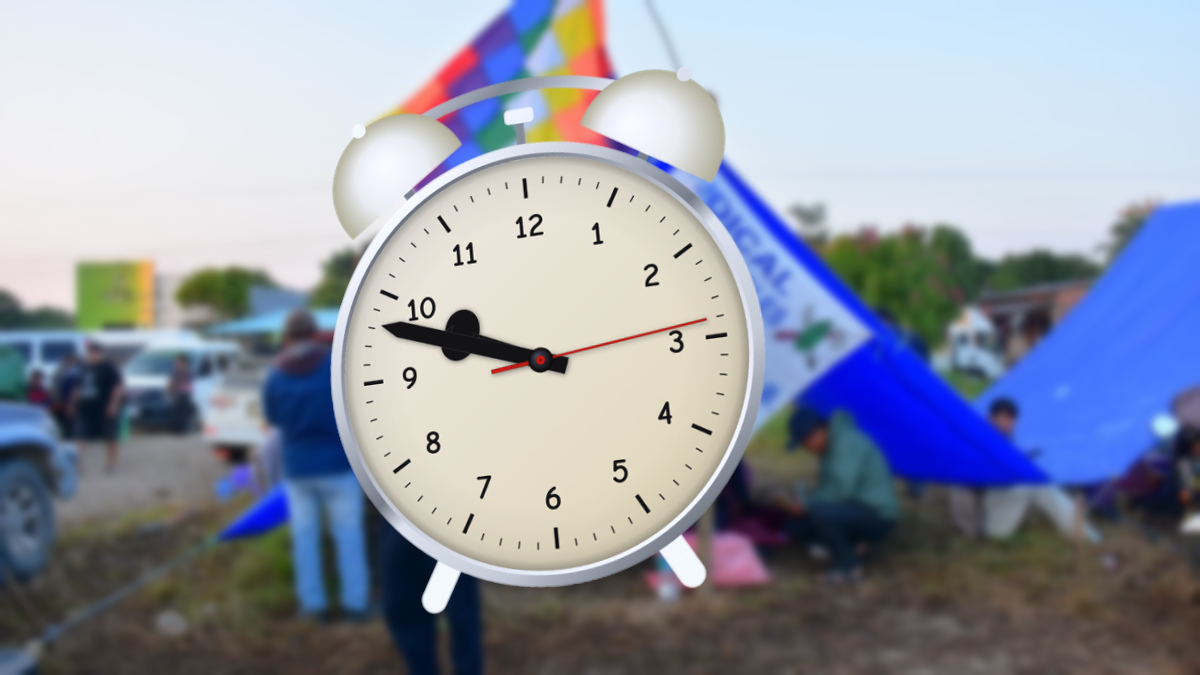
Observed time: 9:48:14
